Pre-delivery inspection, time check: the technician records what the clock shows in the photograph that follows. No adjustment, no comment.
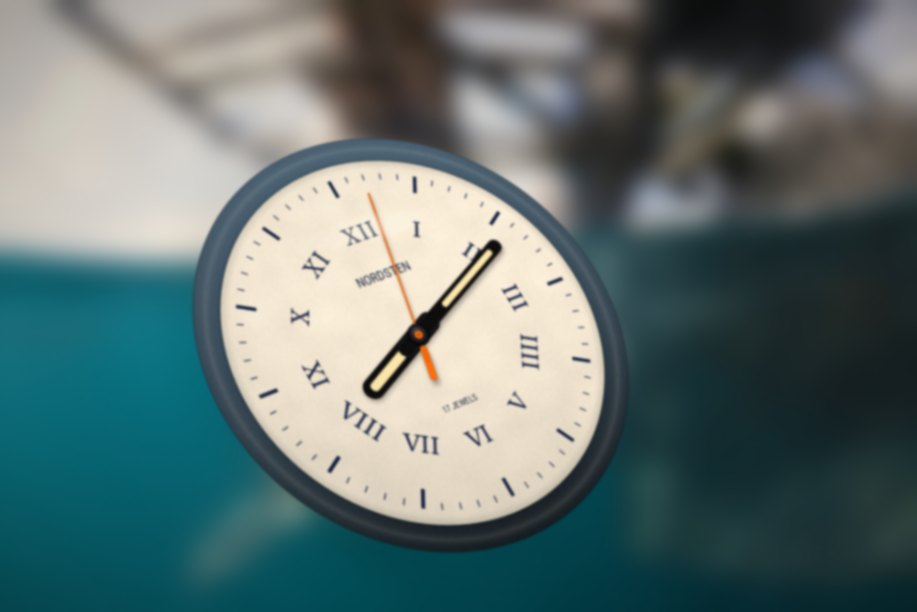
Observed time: 8:11:02
